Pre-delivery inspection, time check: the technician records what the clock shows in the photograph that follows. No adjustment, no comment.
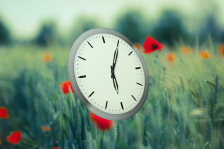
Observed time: 6:05
